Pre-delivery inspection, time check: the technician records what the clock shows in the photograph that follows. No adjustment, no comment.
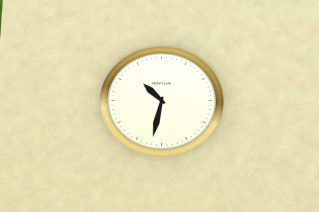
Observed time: 10:32
